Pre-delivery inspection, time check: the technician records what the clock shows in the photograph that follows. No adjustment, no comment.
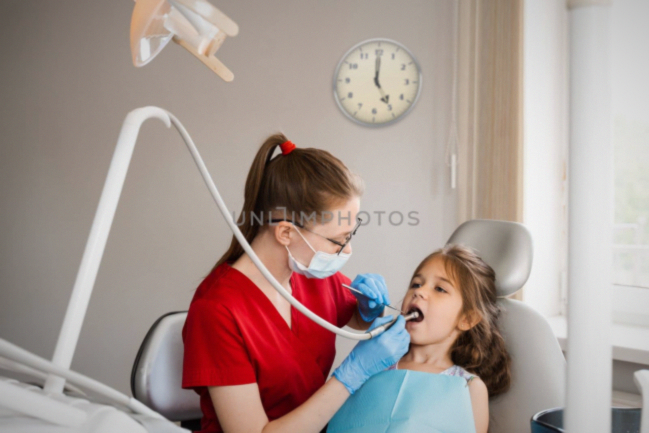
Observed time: 5:00
